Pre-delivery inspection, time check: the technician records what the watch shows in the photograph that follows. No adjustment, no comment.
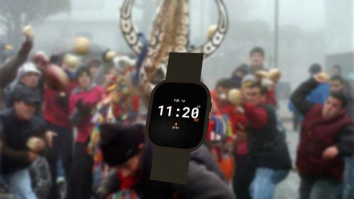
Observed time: 11:20
